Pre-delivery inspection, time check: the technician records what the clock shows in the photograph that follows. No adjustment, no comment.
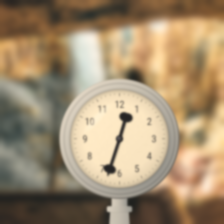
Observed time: 12:33
